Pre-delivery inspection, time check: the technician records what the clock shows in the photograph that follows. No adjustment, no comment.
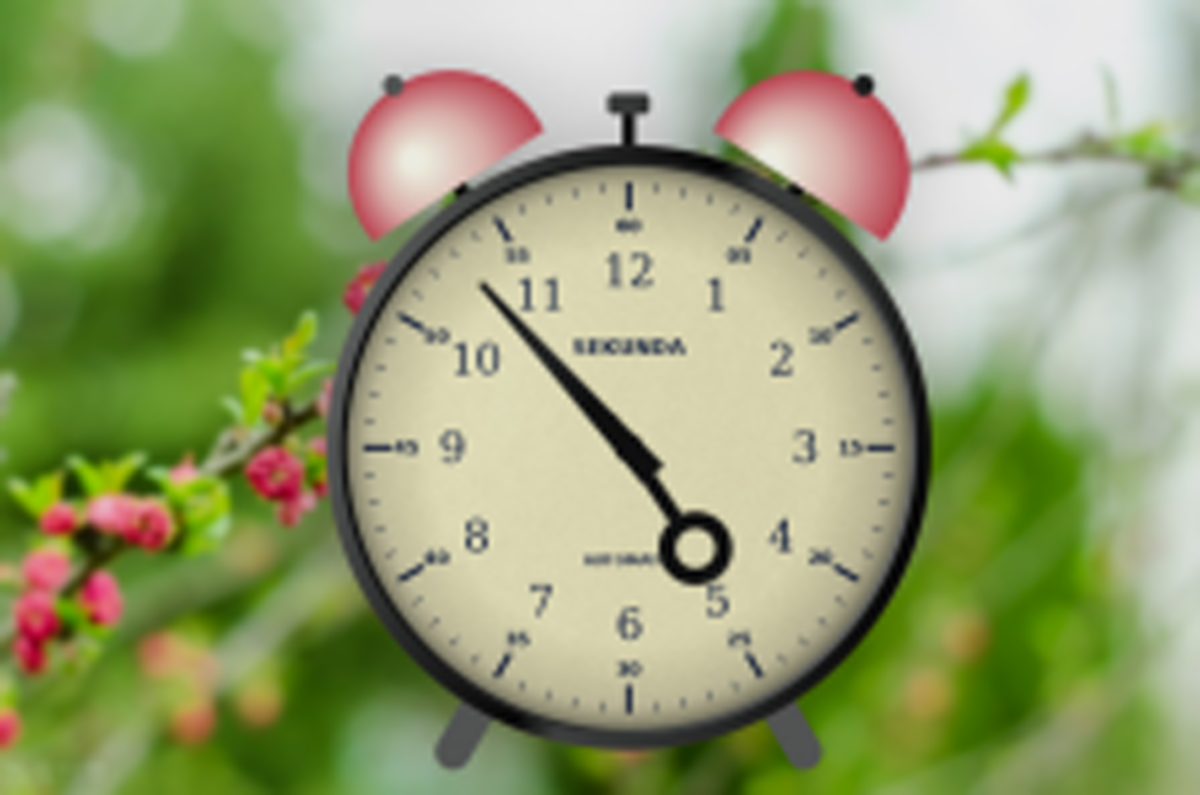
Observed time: 4:53
